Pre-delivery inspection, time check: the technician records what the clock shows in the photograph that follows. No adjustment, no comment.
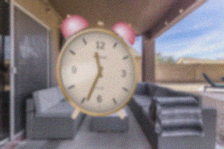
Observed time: 11:34
